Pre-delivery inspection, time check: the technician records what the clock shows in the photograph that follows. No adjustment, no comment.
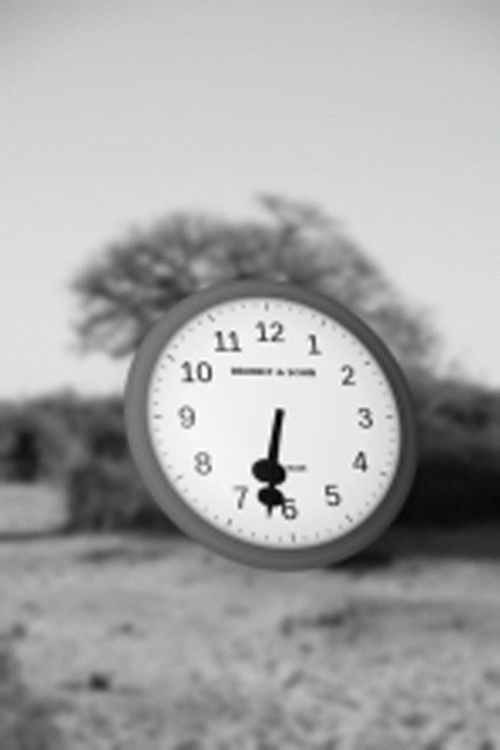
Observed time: 6:32
